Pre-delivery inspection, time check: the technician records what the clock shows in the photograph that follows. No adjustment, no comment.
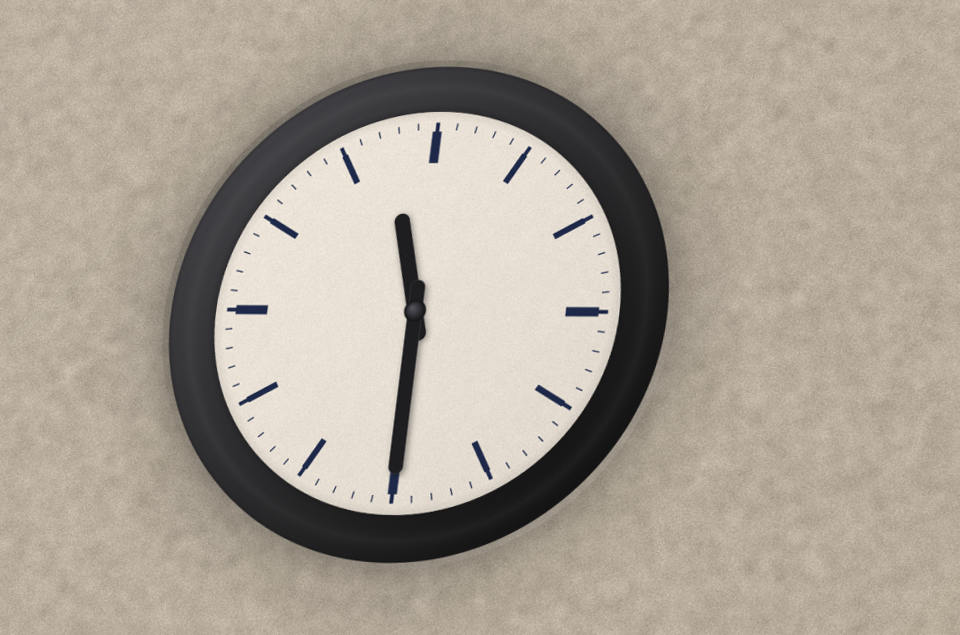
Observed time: 11:30
